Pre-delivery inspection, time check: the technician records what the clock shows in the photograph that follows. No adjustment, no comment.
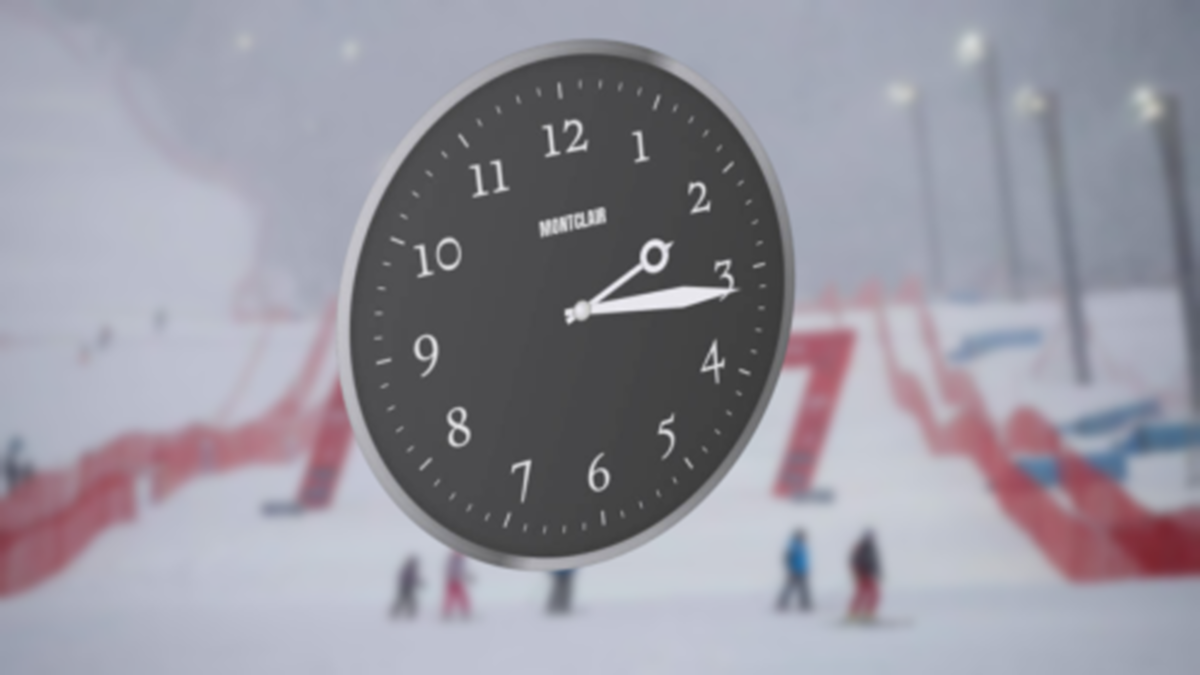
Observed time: 2:16
